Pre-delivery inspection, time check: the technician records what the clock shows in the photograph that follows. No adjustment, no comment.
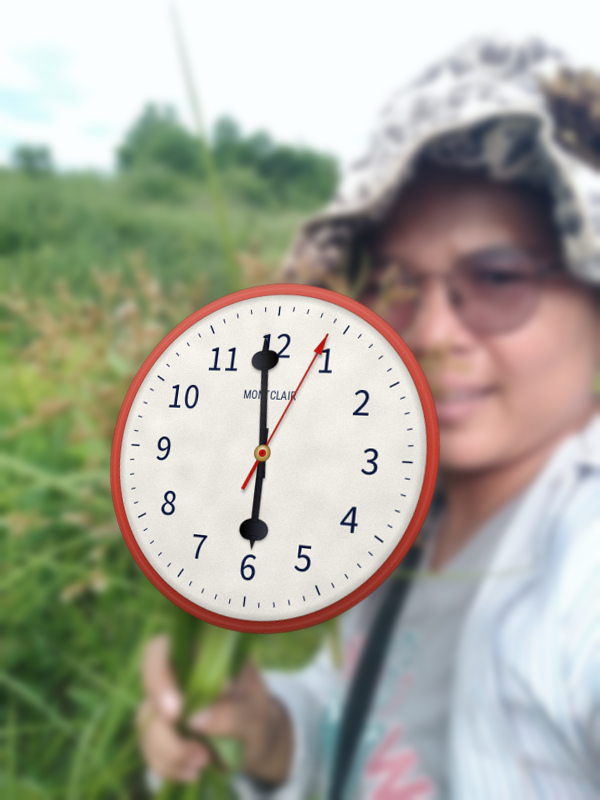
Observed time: 5:59:04
